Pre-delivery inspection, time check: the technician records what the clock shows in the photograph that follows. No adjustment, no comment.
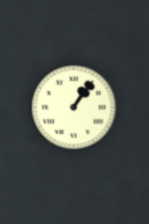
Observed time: 1:06
